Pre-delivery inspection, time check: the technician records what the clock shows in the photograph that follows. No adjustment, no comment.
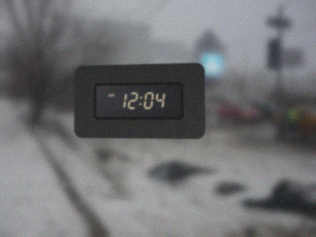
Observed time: 12:04
